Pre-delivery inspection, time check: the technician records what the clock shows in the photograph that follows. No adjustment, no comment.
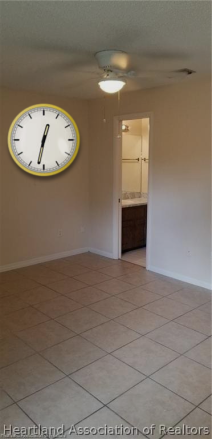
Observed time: 12:32
